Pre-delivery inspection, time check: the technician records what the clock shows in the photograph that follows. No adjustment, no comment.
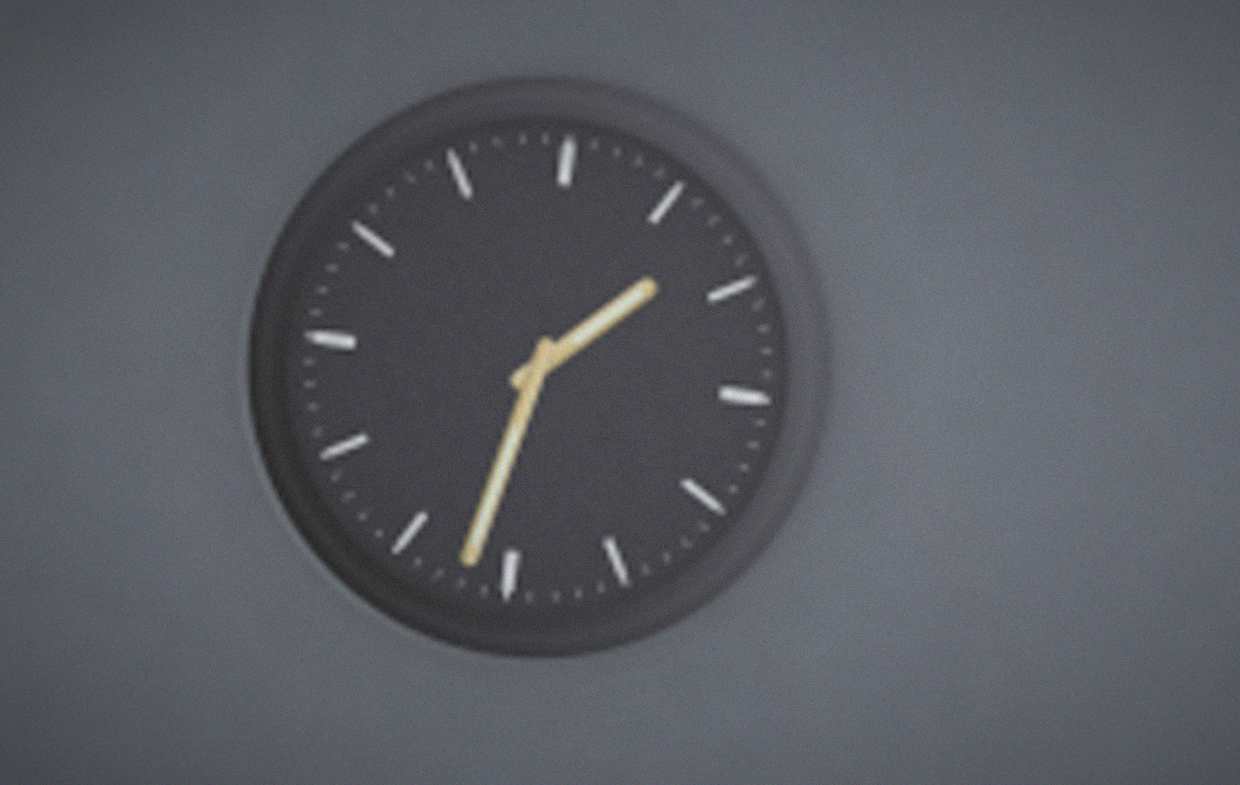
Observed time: 1:32
